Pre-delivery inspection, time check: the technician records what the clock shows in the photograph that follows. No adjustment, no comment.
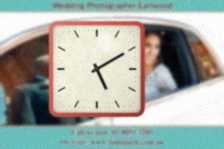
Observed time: 5:10
